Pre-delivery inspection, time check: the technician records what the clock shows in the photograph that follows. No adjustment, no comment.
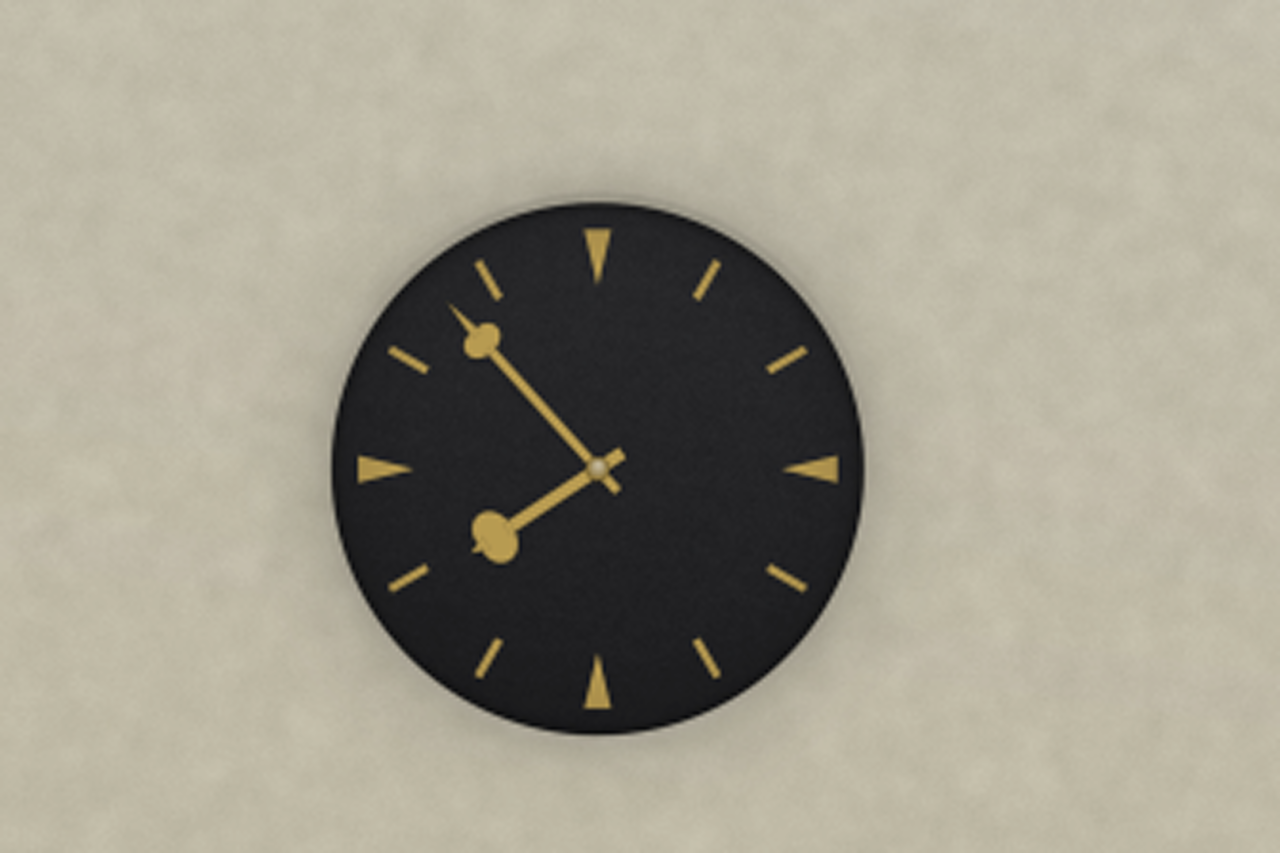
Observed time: 7:53
